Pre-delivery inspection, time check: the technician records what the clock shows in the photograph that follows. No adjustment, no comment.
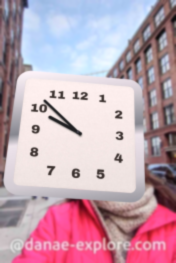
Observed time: 9:52
